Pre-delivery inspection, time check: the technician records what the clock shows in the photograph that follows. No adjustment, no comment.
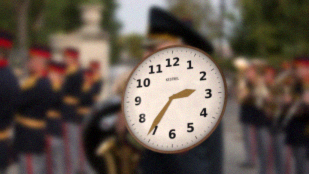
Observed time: 2:36
